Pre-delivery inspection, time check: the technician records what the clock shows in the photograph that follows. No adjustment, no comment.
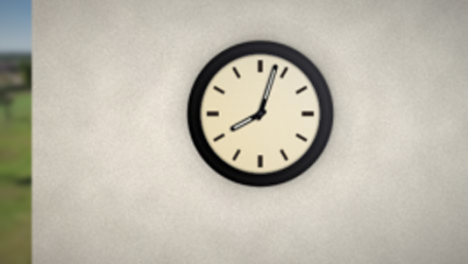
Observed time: 8:03
